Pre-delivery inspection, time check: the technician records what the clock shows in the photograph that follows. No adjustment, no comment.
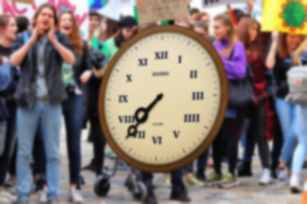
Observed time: 7:37
